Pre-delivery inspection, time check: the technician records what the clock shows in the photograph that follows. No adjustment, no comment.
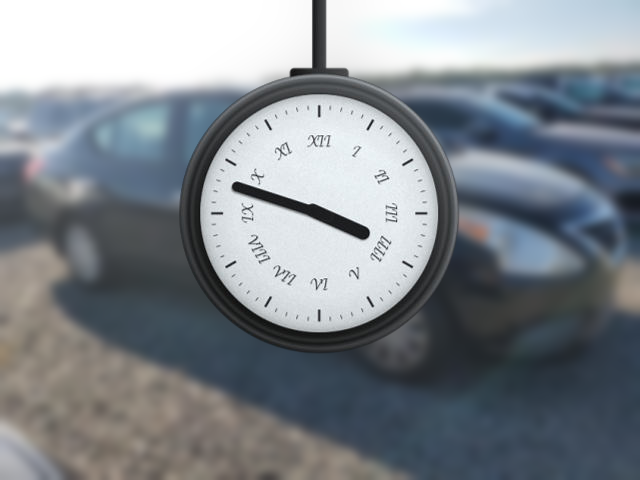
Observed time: 3:48
